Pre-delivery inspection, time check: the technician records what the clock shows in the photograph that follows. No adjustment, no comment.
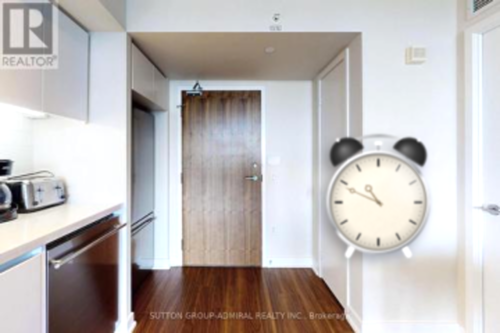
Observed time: 10:49
